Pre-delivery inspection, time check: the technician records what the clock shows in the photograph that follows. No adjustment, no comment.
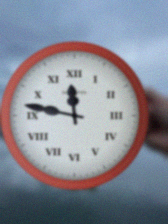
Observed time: 11:47
